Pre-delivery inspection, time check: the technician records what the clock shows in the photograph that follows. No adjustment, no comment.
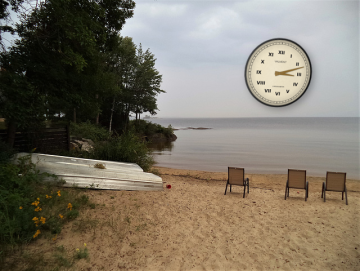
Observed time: 3:12
